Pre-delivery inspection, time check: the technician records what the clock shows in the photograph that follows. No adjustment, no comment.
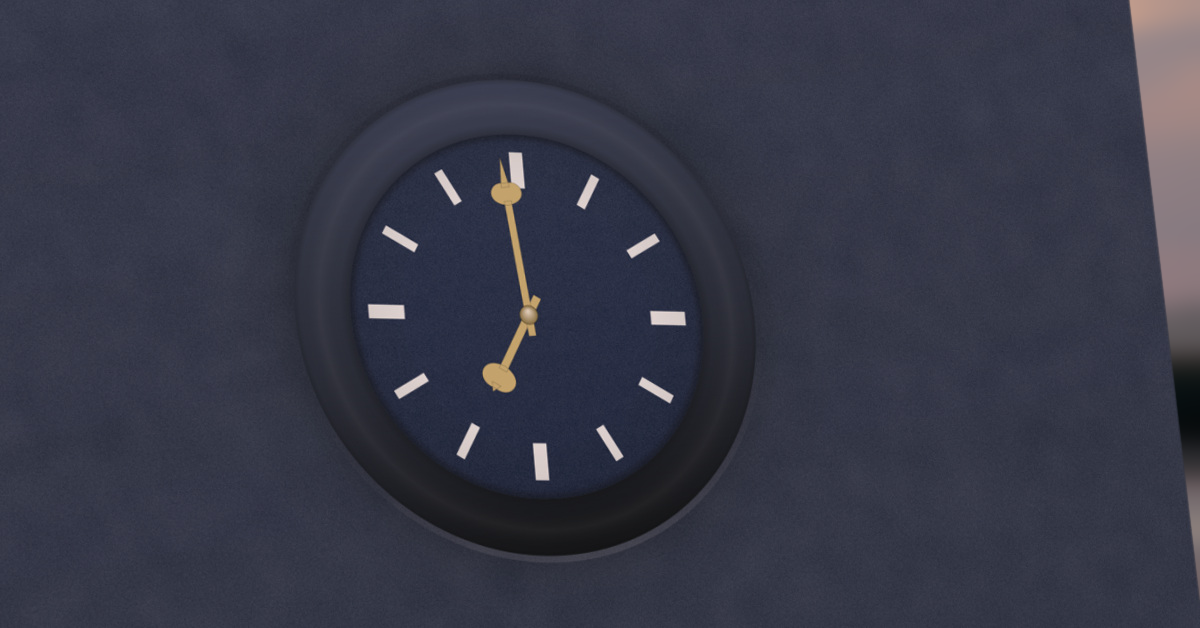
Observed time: 6:59
